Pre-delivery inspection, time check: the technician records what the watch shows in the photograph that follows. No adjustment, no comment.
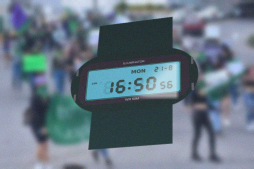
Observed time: 16:50:56
